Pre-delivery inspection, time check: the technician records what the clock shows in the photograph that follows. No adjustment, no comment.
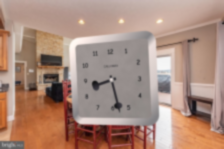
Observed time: 8:28
